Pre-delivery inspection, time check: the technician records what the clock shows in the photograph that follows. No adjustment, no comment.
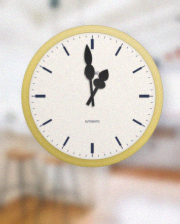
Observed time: 12:59
